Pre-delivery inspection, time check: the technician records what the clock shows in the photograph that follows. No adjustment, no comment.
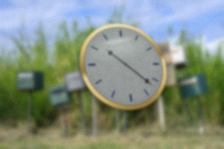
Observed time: 10:22
